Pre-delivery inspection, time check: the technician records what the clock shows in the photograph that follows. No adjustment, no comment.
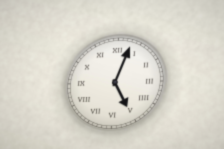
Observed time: 5:03
